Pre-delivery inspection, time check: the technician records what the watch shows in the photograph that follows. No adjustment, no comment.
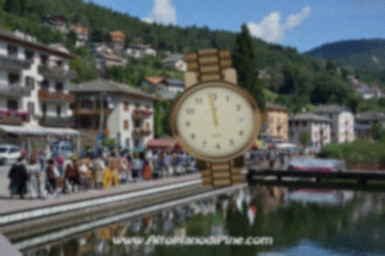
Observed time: 11:59
